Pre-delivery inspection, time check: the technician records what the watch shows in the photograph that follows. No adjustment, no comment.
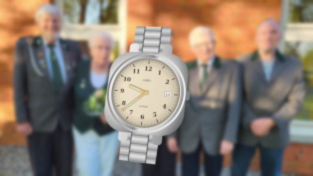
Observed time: 9:38
